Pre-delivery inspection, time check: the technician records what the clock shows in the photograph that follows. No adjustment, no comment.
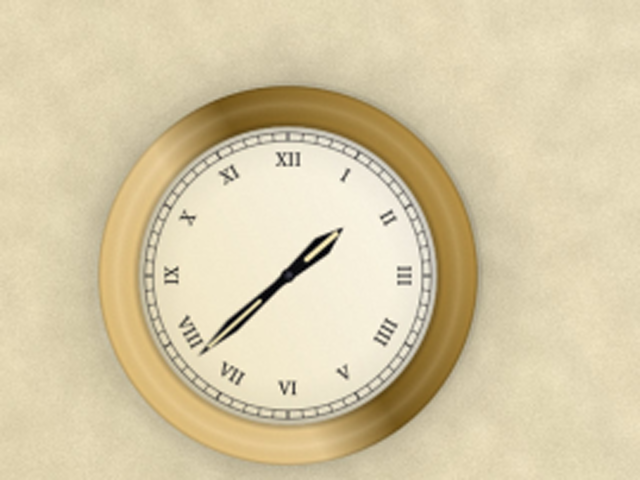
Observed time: 1:38
